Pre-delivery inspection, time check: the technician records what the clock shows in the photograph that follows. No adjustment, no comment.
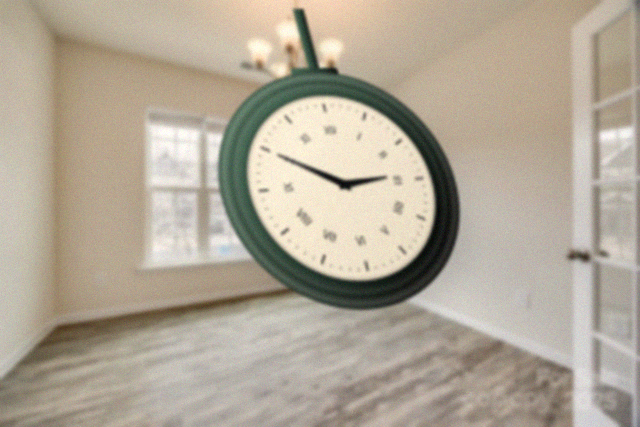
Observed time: 2:50
